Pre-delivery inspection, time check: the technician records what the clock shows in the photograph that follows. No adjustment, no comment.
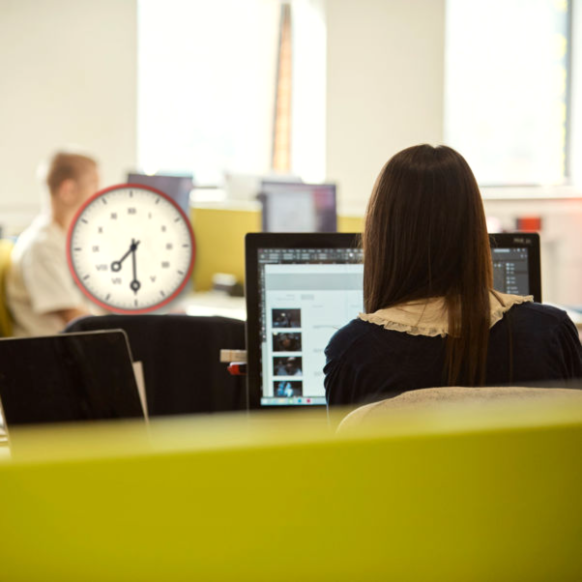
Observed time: 7:30
